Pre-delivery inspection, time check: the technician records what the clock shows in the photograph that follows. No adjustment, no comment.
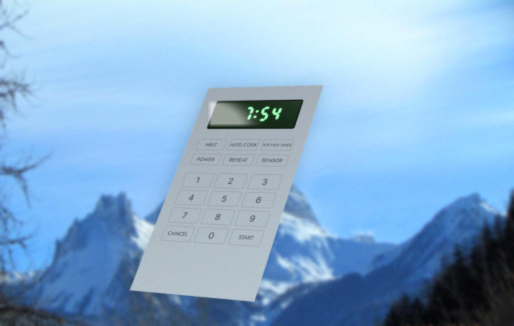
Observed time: 7:54
